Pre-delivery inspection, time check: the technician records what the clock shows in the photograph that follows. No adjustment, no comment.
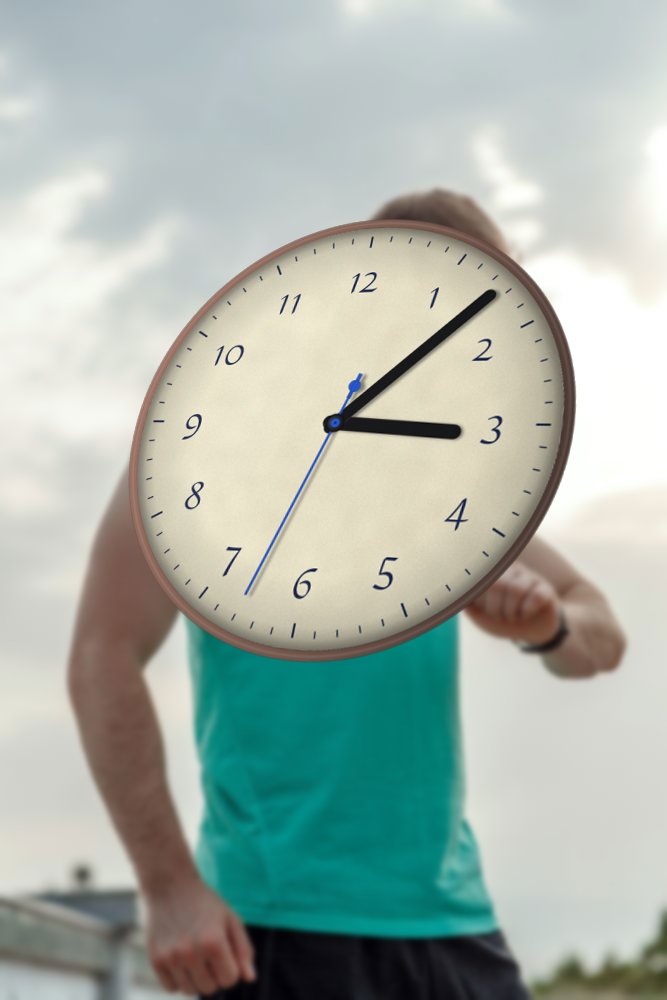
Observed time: 3:07:33
